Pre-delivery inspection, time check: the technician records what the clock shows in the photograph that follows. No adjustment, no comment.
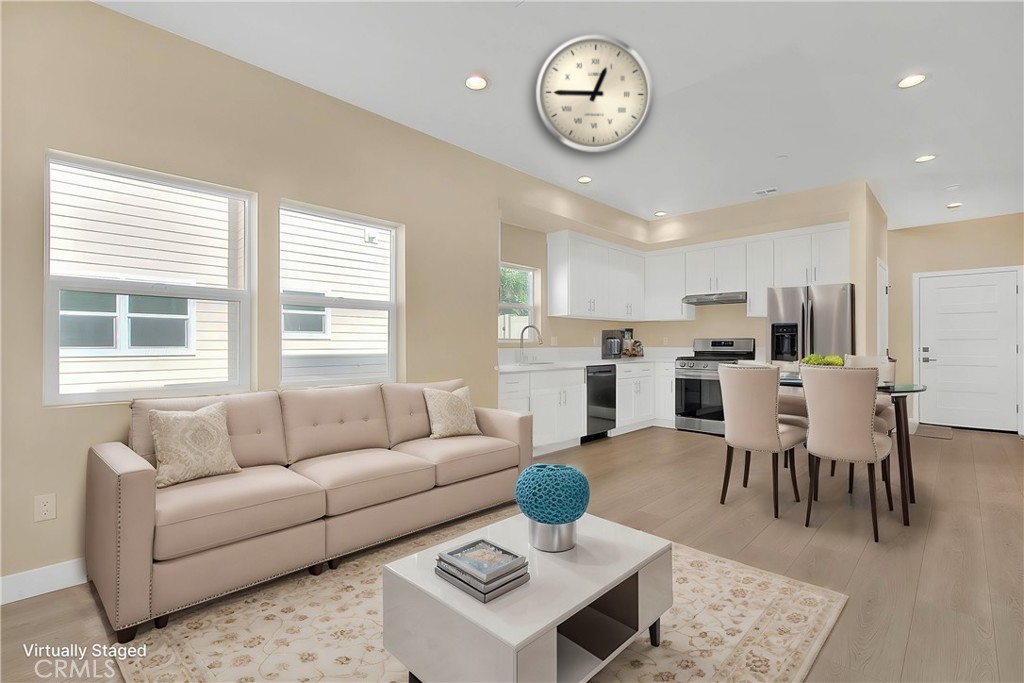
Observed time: 12:45
